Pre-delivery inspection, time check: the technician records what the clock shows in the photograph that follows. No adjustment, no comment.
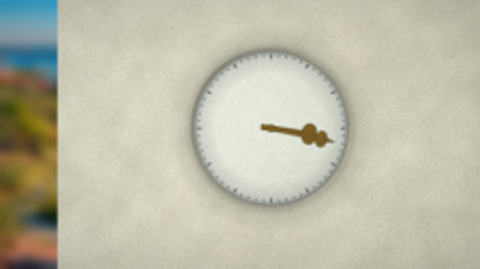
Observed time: 3:17
